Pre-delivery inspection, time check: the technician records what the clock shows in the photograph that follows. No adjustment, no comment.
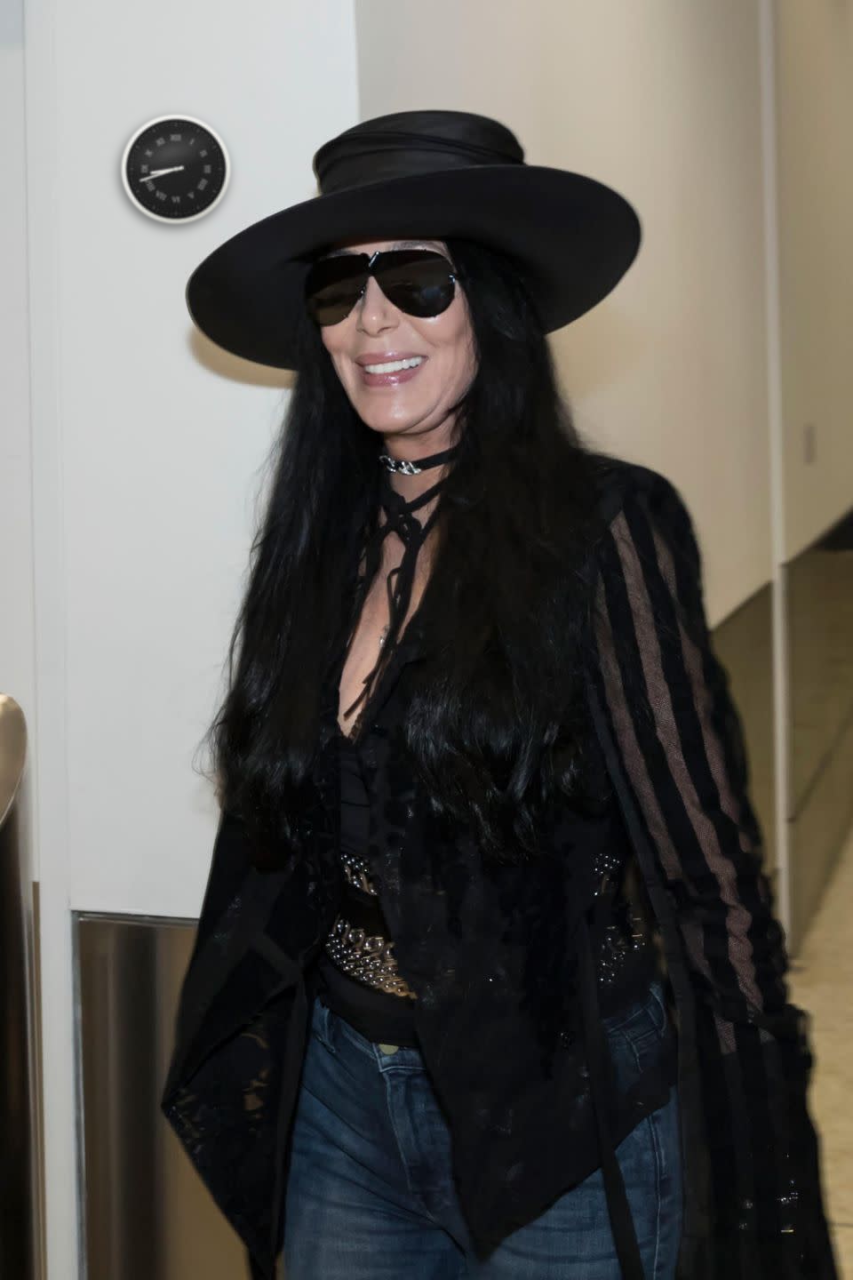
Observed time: 8:42
